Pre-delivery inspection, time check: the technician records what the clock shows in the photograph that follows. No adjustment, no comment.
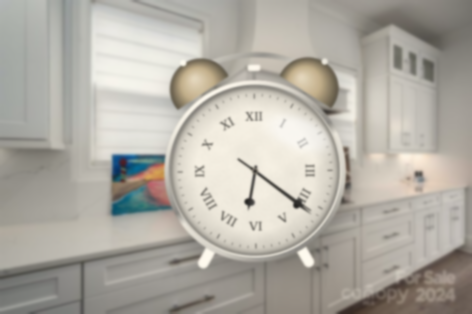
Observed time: 6:21:21
